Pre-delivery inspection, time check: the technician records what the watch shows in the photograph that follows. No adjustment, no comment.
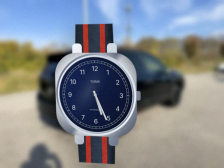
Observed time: 5:26
